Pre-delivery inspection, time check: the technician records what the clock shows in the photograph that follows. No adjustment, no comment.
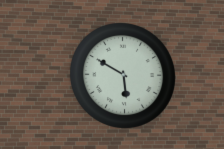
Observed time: 5:50
